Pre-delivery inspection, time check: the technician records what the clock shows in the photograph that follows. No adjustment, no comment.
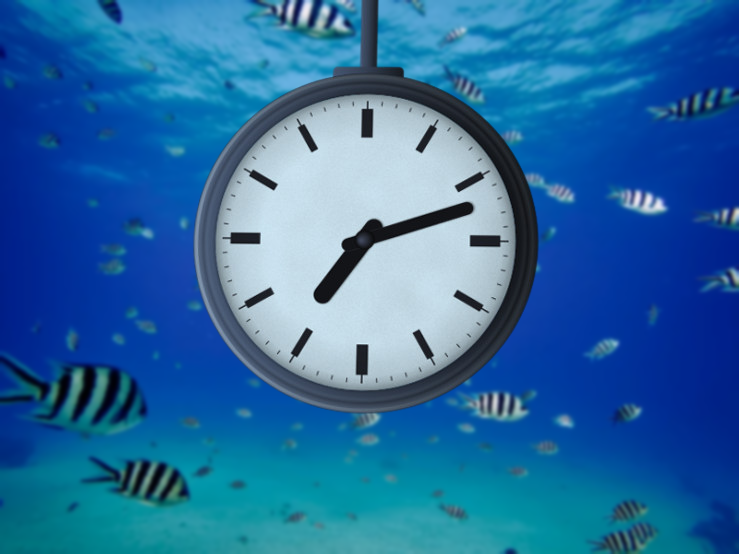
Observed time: 7:12
